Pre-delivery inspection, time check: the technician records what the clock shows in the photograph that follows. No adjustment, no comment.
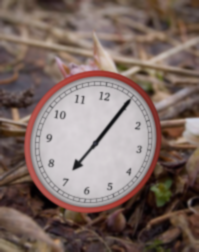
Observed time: 7:05
